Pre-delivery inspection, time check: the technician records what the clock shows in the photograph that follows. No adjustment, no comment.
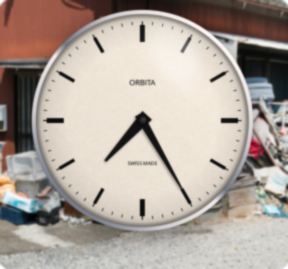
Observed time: 7:25
